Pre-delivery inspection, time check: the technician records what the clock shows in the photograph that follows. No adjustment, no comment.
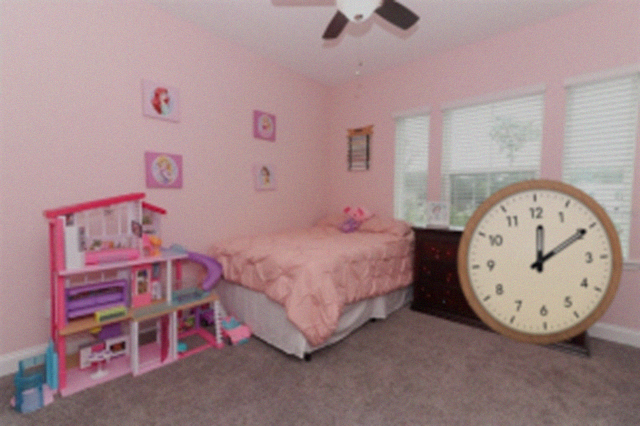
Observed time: 12:10
